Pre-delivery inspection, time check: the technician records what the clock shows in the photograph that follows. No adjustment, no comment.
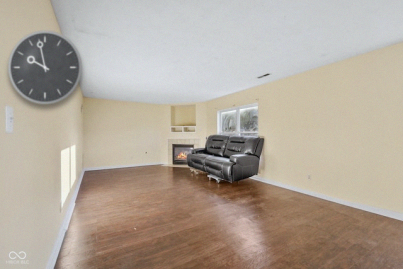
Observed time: 9:58
